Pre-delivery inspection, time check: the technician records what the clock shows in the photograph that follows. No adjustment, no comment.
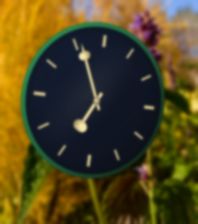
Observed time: 6:56
